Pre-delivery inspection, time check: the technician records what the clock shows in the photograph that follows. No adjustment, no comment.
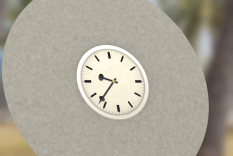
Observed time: 9:37
